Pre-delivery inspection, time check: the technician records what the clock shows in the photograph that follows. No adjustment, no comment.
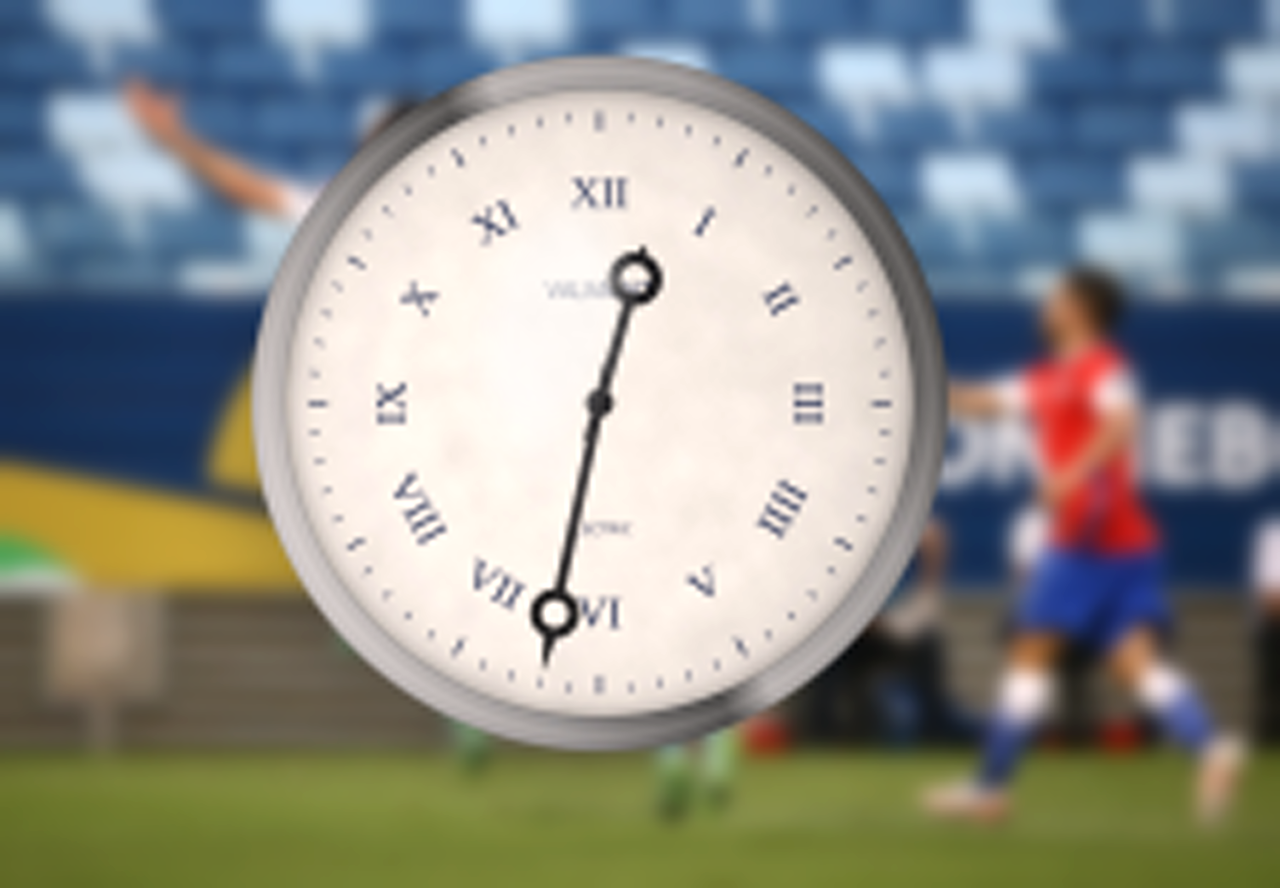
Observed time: 12:32
